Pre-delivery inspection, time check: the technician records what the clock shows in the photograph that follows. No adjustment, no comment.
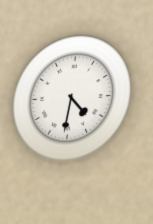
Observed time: 4:31
